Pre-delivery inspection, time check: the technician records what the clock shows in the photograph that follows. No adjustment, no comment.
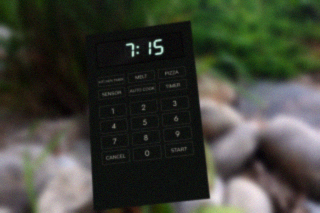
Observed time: 7:15
